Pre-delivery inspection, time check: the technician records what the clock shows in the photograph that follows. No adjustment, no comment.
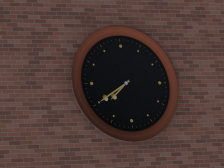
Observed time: 7:40
